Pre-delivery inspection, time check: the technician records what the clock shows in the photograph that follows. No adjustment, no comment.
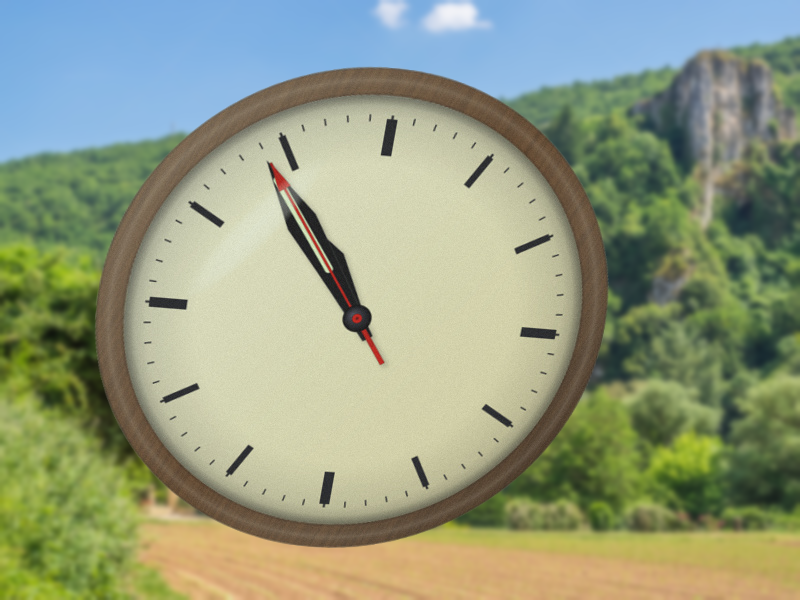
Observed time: 10:53:54
